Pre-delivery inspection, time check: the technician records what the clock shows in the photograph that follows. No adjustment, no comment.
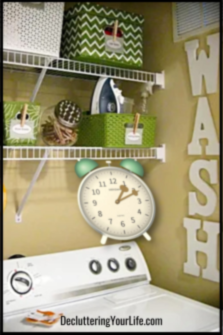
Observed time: 1:11
